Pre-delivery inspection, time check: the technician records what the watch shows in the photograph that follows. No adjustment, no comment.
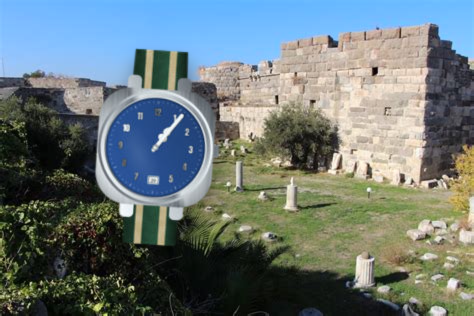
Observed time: 1:06
